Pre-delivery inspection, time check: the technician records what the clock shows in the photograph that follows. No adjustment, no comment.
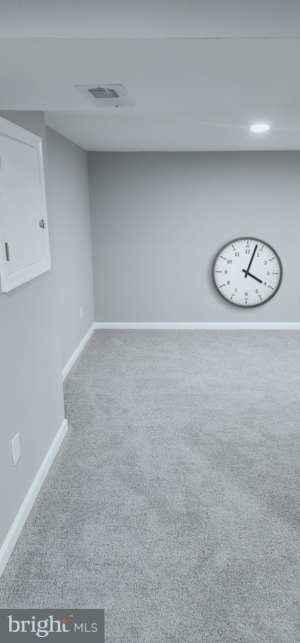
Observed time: 4:03
